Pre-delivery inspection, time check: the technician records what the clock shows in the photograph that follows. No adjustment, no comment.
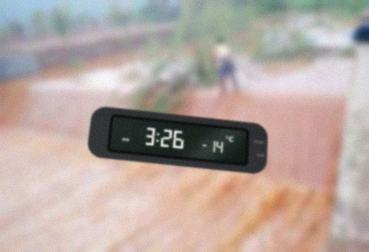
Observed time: 3:26
